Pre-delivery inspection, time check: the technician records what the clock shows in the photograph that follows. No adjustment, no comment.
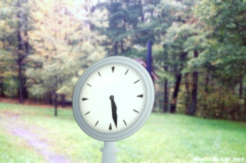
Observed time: 5:28
